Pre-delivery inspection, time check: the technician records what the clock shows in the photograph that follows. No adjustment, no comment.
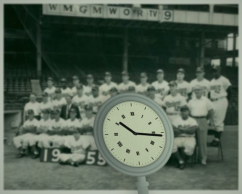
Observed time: 10:16
